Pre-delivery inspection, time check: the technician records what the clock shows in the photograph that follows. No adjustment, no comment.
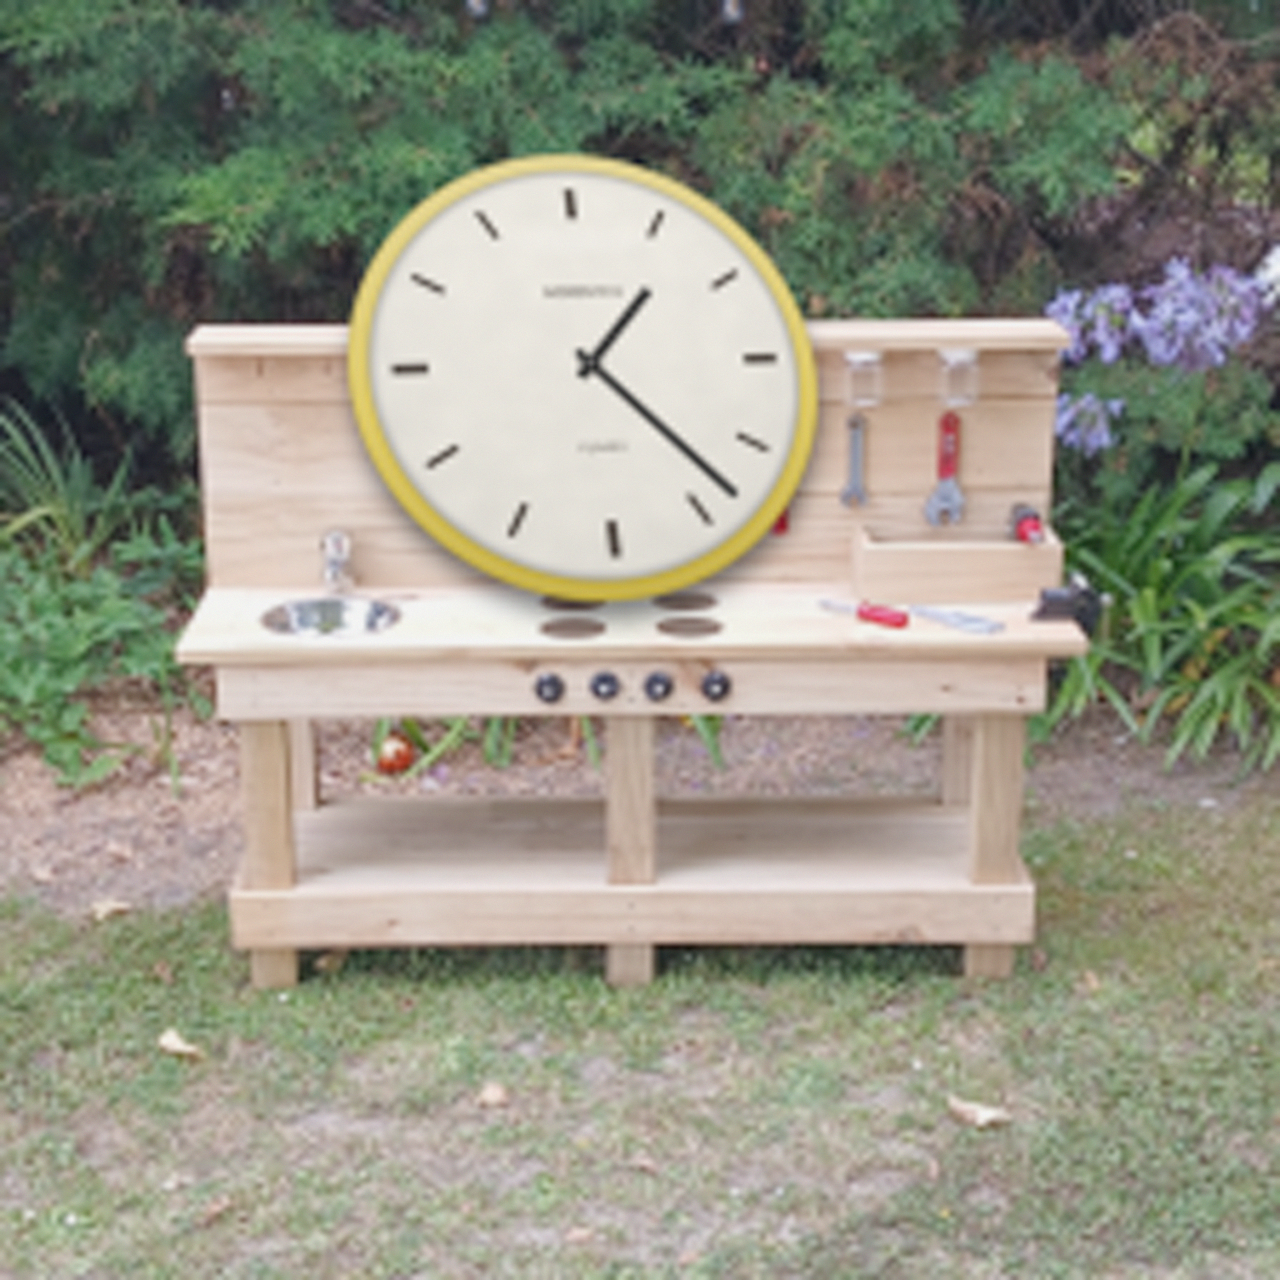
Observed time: 1:23
